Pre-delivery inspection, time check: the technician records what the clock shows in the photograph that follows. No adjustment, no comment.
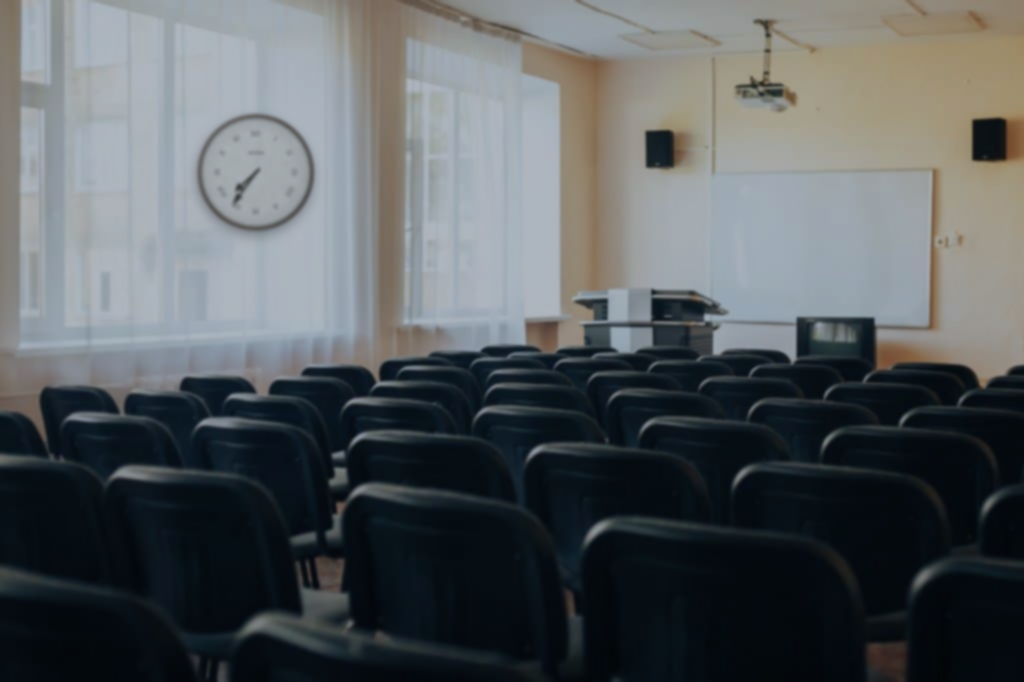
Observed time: 7:36
